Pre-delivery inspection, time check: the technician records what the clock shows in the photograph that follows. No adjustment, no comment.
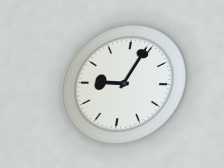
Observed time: 9:04
